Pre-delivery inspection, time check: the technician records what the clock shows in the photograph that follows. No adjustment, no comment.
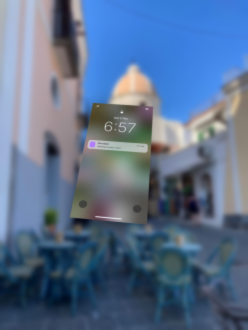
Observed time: 6:57
